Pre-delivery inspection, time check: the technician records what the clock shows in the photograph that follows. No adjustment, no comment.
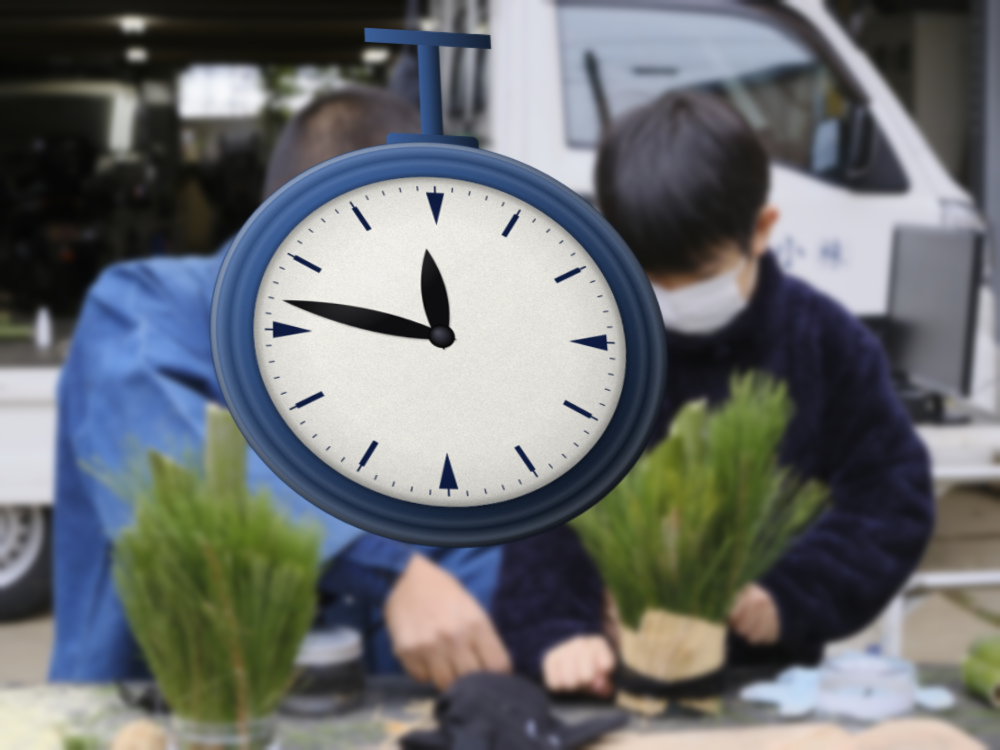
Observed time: 11:47
